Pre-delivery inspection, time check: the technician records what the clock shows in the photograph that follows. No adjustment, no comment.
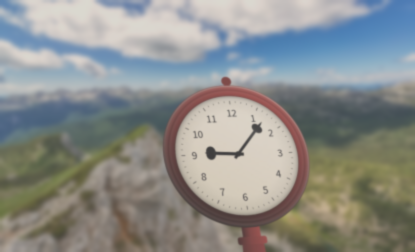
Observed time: 9:07
